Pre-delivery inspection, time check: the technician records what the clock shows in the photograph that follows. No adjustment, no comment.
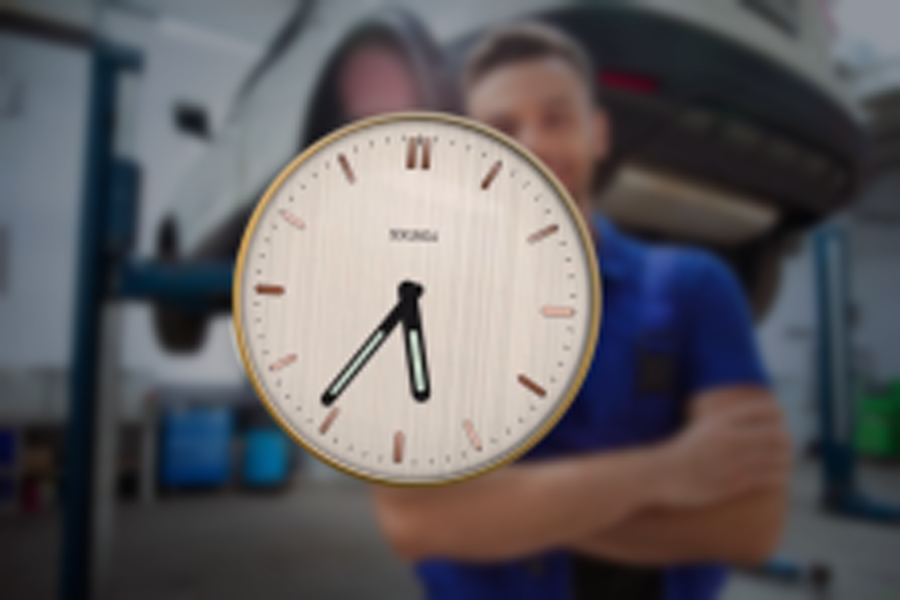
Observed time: 5:36
